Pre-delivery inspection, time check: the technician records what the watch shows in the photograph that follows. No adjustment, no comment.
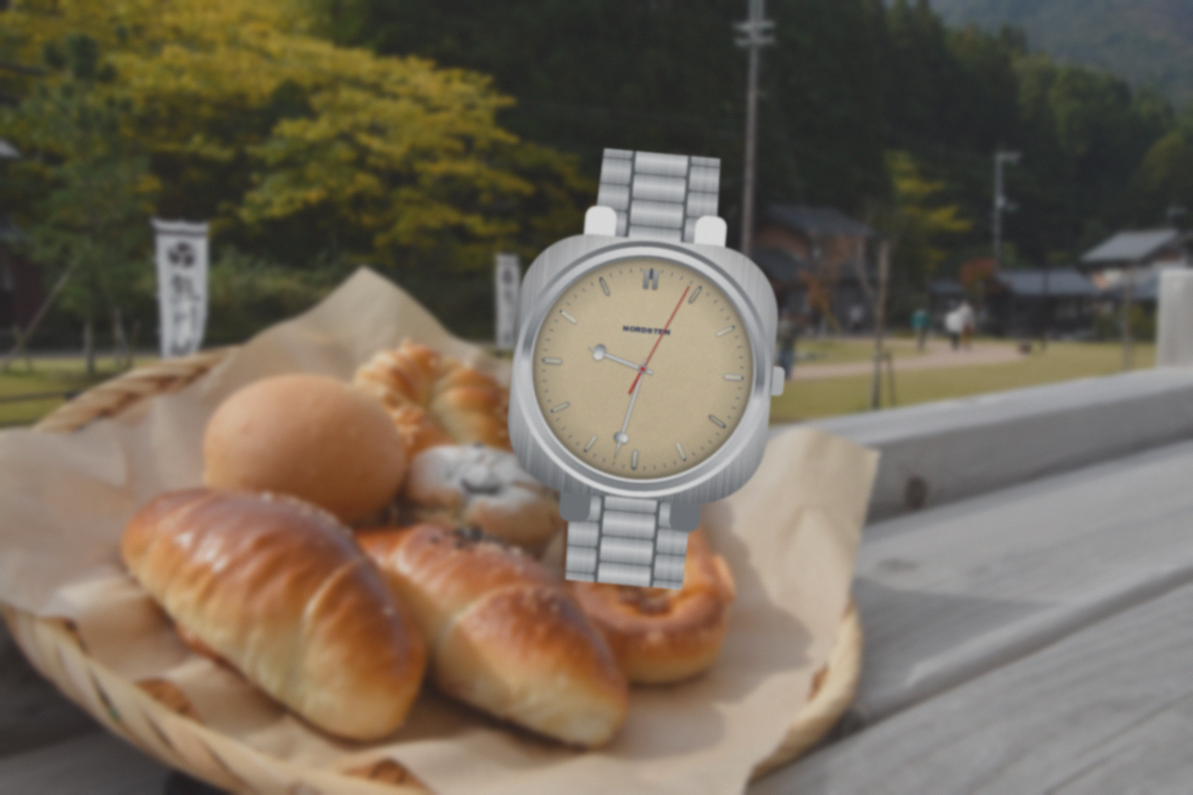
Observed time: 9:32:04
